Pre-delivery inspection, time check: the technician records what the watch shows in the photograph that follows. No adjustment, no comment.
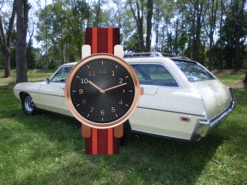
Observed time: 10:12
